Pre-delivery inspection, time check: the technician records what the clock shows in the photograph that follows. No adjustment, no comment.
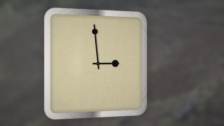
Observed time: 2:59
